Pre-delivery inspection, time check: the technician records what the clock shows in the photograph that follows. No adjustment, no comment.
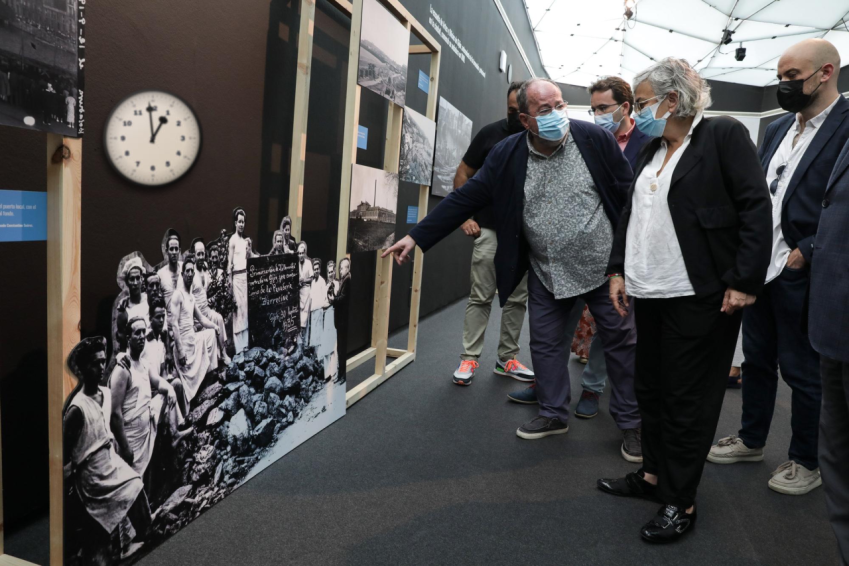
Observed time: 12:59
